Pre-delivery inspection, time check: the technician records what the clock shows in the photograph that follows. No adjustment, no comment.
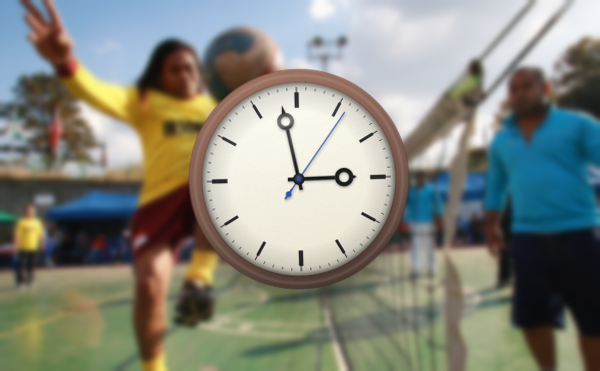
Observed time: 2:58:06
